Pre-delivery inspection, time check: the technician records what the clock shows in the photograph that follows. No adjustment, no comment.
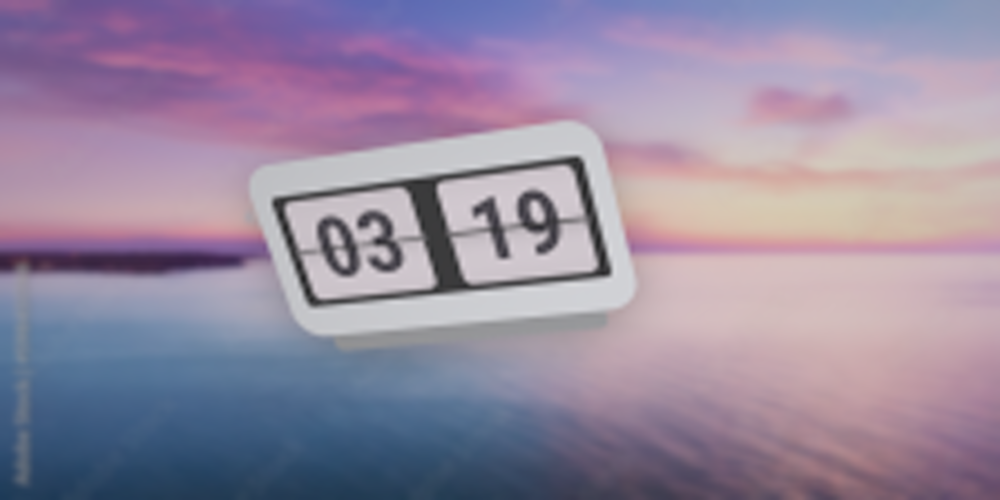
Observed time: 3:19
